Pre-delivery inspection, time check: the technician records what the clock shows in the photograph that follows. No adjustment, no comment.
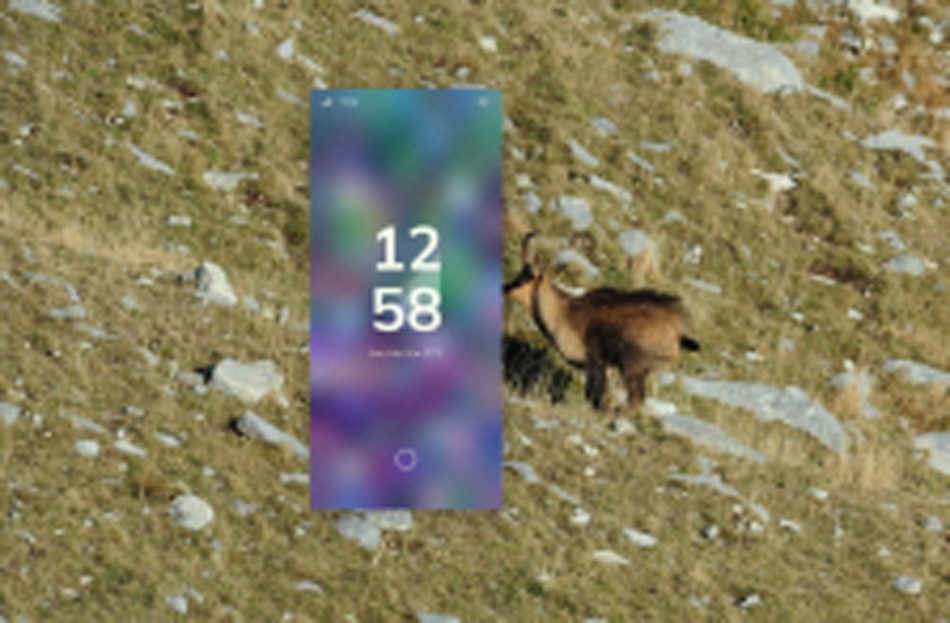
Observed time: 12:58
